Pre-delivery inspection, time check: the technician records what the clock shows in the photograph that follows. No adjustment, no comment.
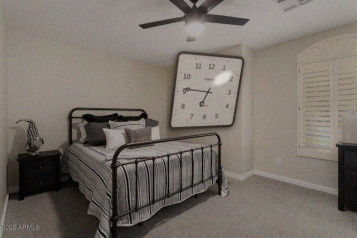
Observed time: 6:46
